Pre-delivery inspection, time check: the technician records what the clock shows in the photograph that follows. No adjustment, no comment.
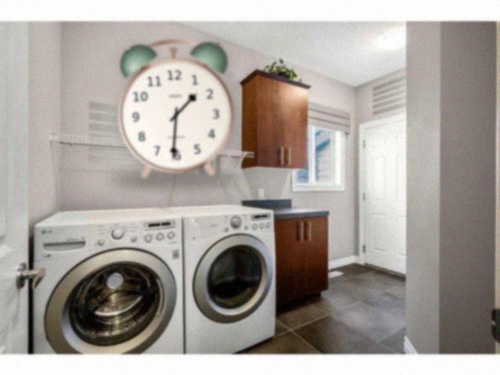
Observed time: 1:31
